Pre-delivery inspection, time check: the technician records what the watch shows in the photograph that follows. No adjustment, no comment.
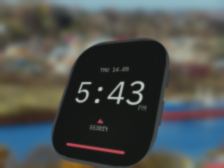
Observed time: 5:43
